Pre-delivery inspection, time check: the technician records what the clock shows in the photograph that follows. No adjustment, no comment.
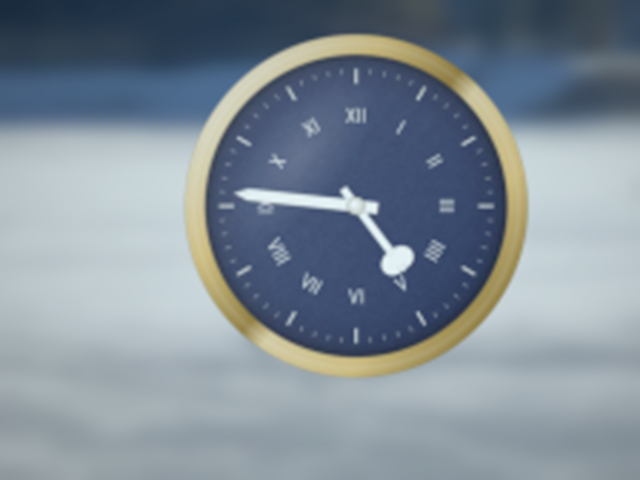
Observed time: 4:46
